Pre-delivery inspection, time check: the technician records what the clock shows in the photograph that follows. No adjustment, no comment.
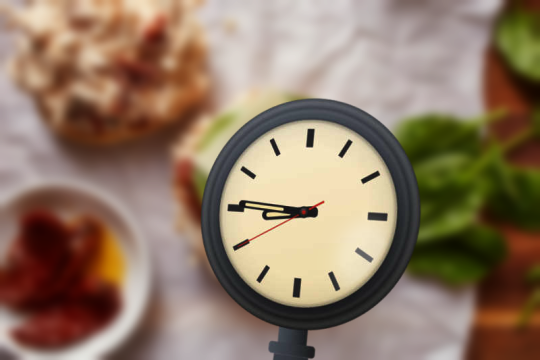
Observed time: 8:45:40
